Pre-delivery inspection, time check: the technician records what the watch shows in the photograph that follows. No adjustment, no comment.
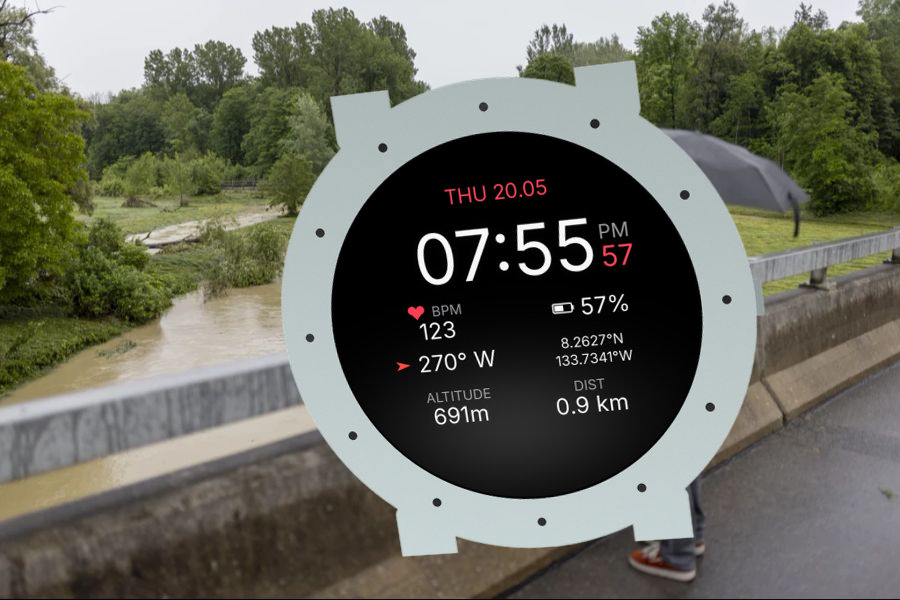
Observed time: 7:55:57
